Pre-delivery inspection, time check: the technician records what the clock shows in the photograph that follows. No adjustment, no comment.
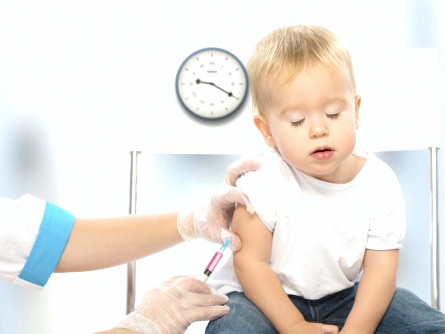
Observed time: 9:20
